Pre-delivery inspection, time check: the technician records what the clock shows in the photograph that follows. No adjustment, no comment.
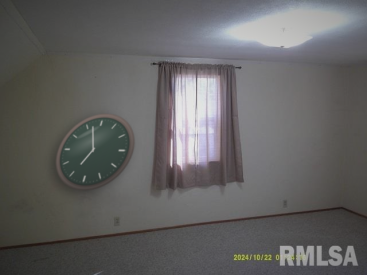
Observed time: 6:57
